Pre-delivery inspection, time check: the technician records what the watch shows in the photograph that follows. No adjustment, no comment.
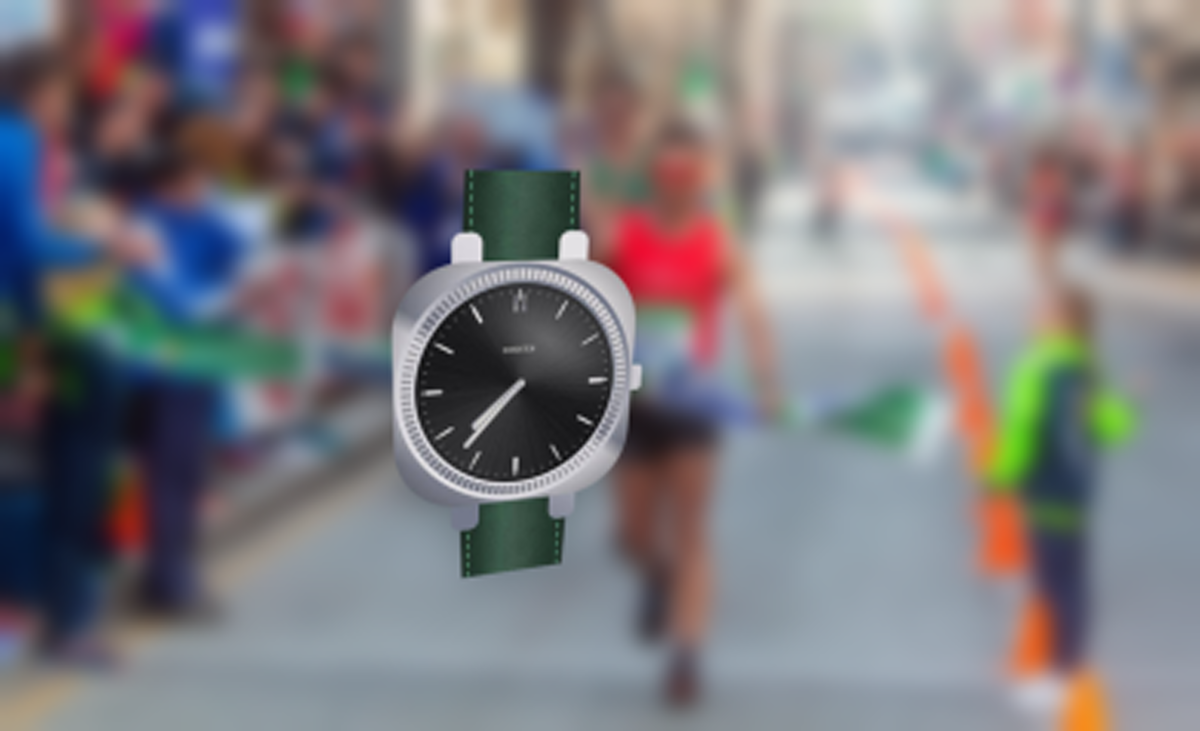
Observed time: 7:37
